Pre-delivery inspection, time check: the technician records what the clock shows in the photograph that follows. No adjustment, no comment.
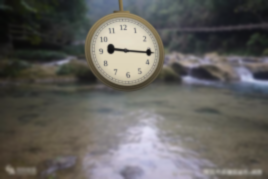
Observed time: 9:16
